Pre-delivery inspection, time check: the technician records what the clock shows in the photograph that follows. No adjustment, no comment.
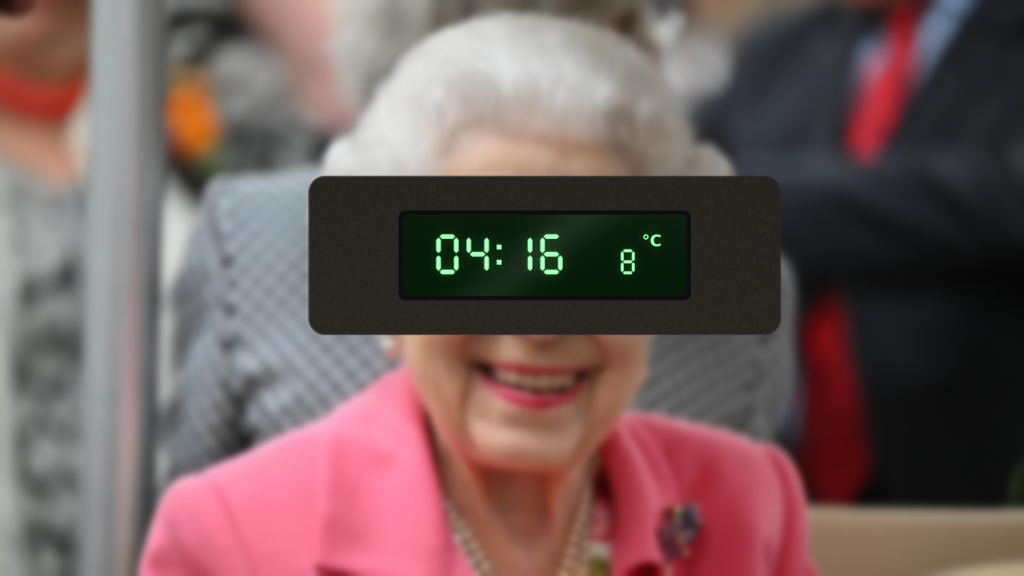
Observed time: 4:16
